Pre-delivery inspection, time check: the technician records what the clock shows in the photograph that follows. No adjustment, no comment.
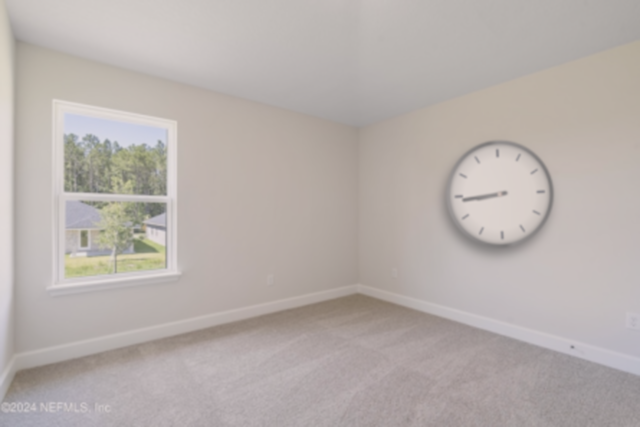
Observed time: 8:44
